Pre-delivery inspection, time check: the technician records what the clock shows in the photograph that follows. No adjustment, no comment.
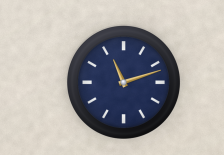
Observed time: 11:12
